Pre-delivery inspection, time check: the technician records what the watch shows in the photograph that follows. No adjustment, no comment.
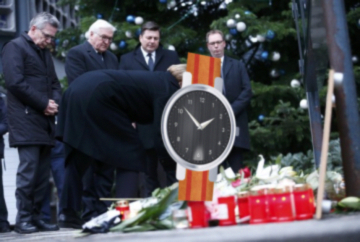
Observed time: 1:52
